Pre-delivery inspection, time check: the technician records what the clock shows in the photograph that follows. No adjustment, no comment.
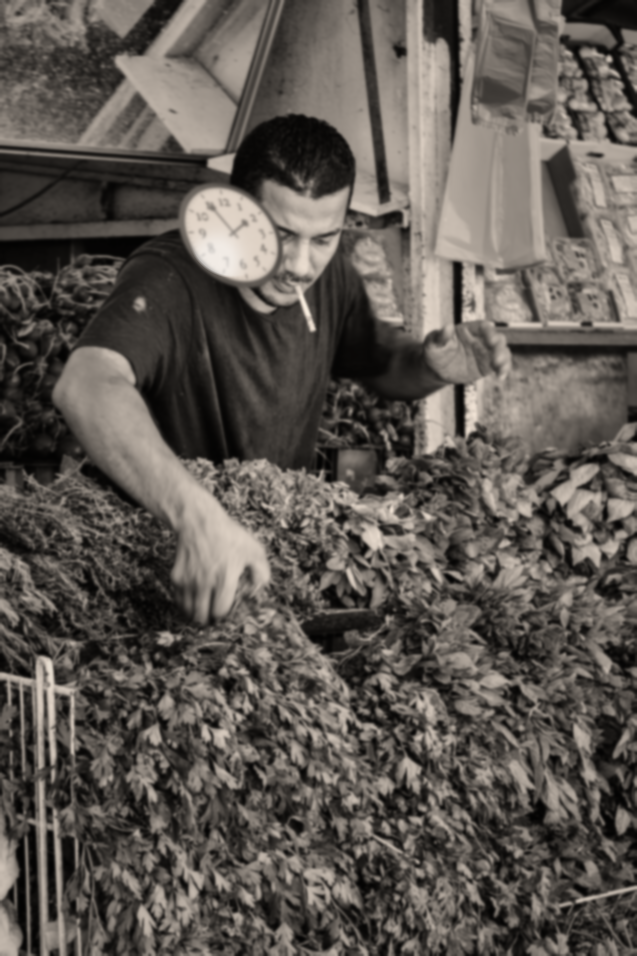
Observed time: 1:55
